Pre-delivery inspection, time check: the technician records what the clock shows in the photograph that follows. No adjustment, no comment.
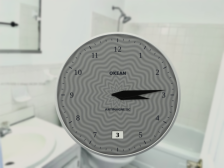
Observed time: 3:14
